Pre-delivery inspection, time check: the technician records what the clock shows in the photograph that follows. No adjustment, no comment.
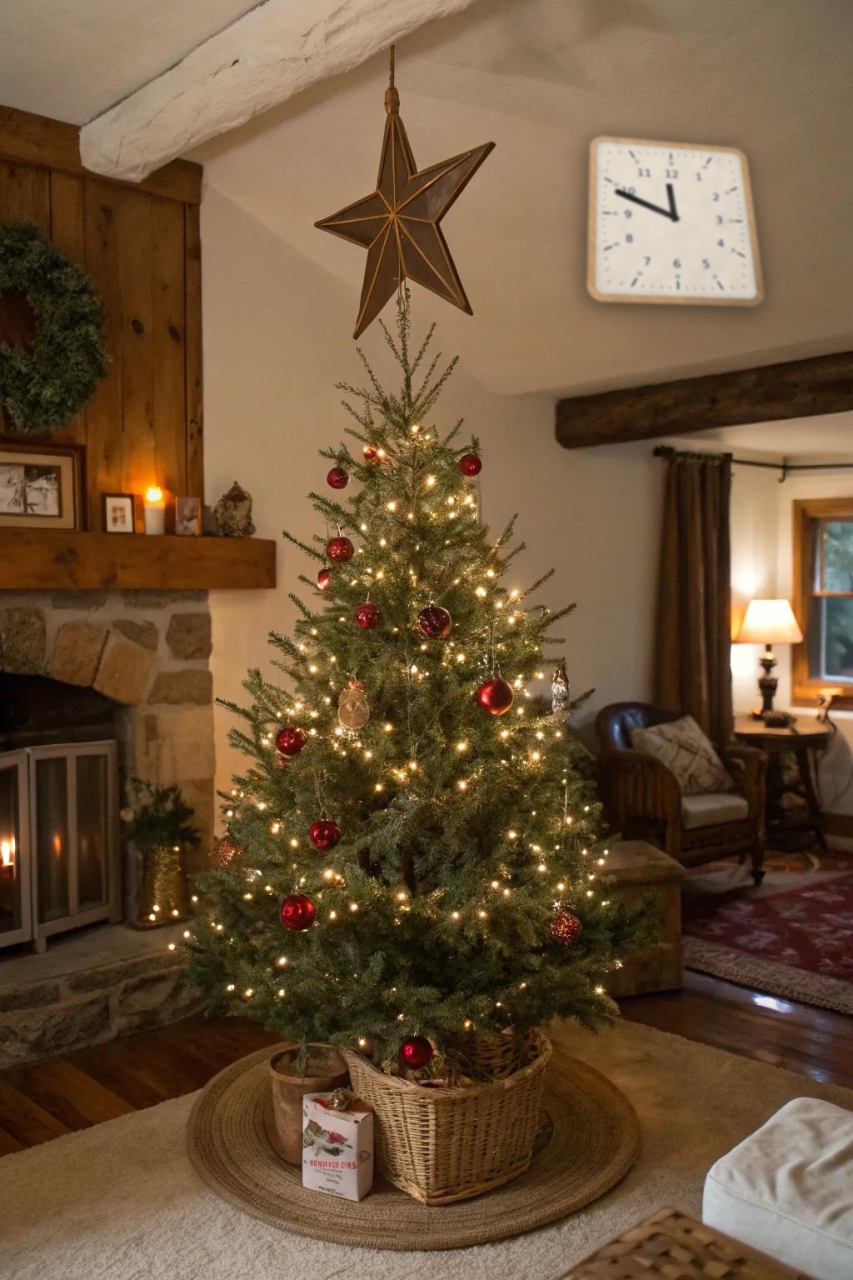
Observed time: 11:49
